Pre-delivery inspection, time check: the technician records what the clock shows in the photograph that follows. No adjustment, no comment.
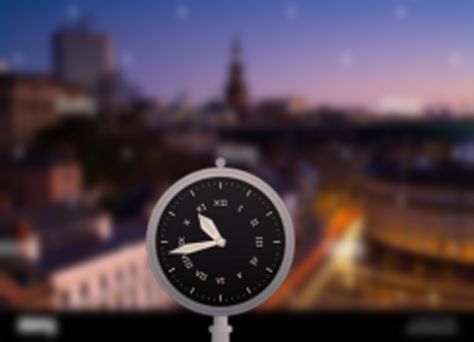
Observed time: 10:43
